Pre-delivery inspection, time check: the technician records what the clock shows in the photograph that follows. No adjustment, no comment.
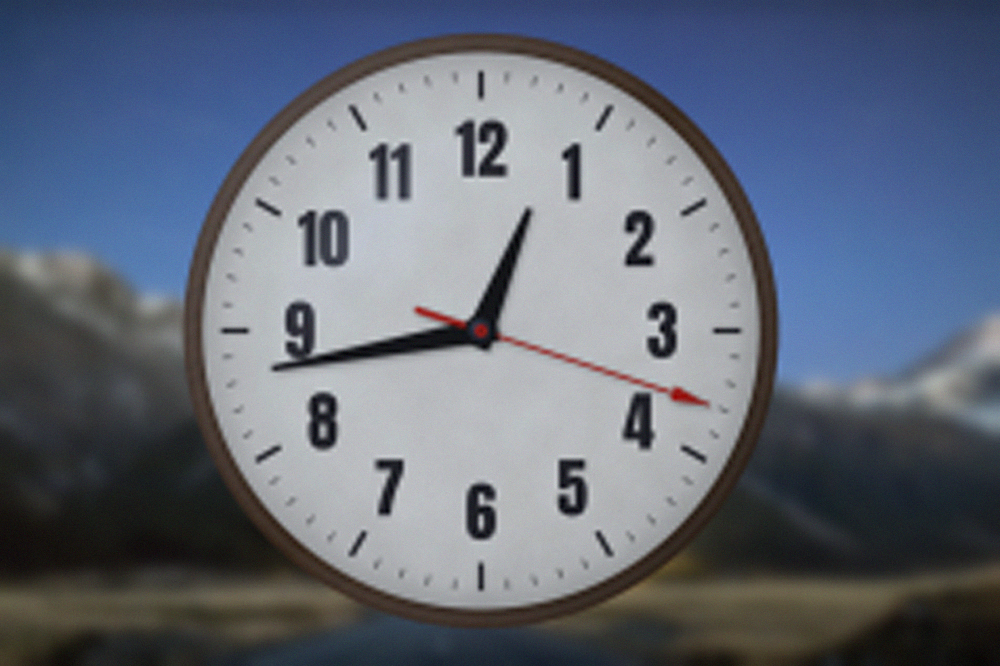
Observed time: 12:43:18
